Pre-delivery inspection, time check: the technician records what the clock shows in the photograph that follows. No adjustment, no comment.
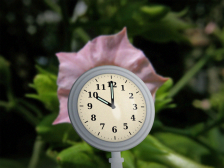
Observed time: 10:00
